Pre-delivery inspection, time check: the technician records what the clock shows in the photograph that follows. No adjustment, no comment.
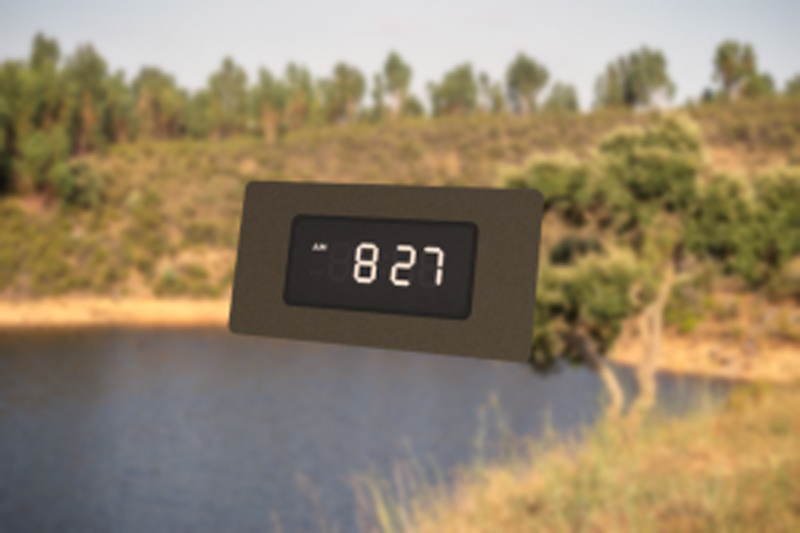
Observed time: 8:27
